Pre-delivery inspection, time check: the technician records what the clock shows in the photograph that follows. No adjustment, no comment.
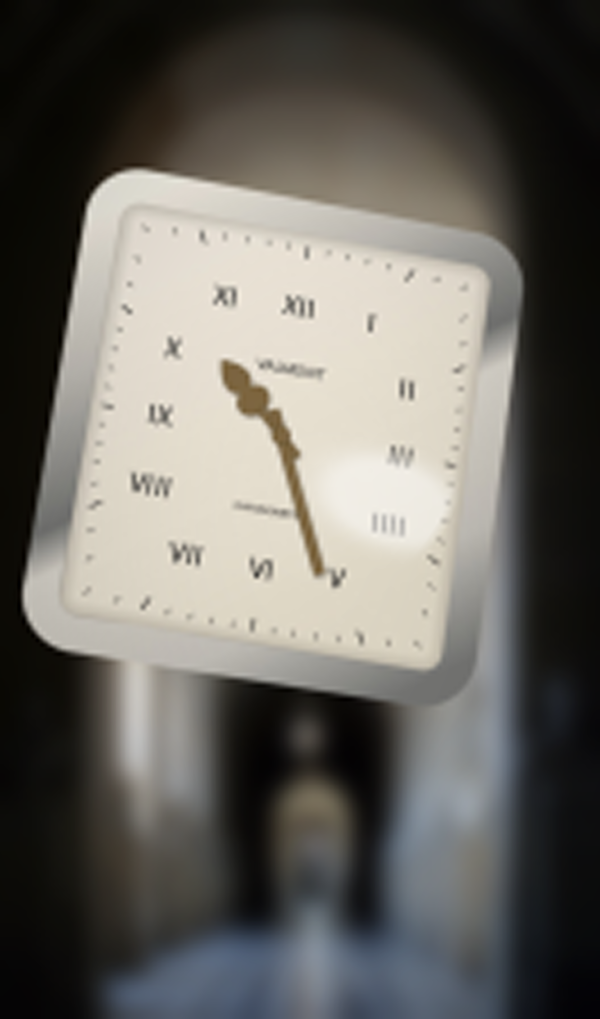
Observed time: 10:26
